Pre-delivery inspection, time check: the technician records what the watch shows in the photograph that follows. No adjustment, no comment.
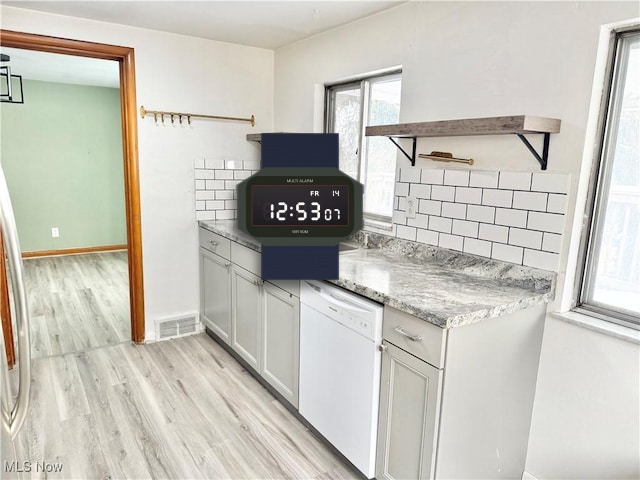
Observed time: 12:53:07
